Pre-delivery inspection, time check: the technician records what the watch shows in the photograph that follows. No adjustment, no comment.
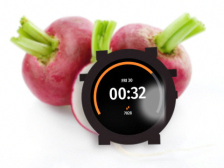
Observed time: 0:32
